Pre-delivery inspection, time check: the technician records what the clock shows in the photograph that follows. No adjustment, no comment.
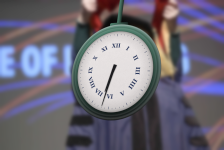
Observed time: 6:32
